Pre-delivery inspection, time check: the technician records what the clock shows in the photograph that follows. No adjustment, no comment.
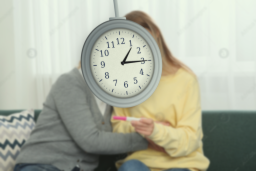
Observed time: 1:15
